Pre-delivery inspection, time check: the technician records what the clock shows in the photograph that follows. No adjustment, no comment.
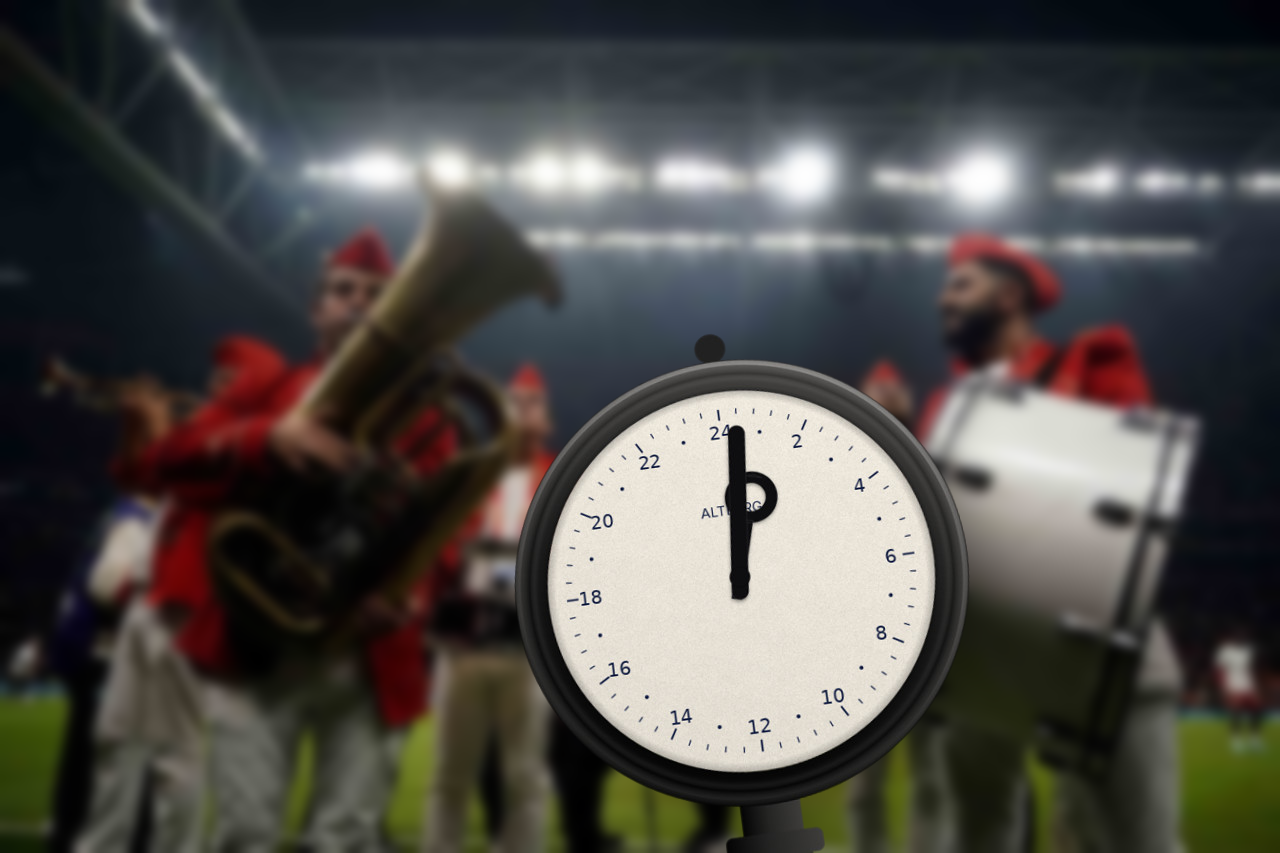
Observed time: 1:01
